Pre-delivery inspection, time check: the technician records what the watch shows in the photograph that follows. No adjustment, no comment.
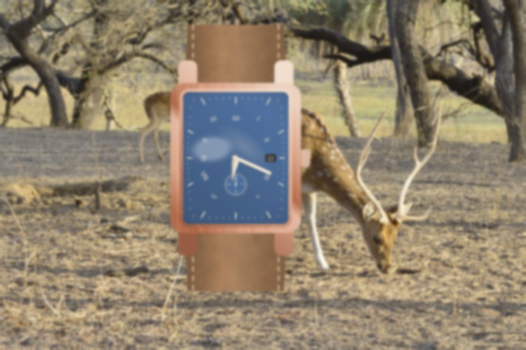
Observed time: 6:19
